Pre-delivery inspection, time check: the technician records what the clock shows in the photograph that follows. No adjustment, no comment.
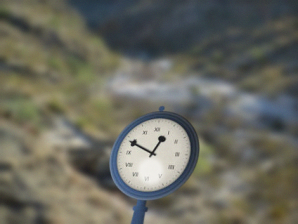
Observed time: 12:49
